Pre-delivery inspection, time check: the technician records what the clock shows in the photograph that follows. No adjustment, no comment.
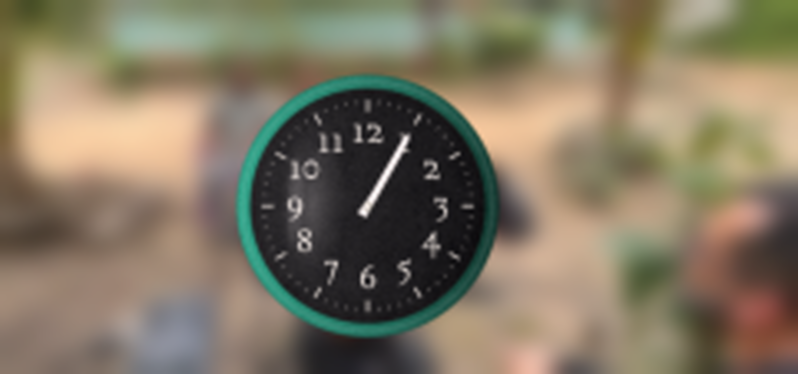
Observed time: 1:05
